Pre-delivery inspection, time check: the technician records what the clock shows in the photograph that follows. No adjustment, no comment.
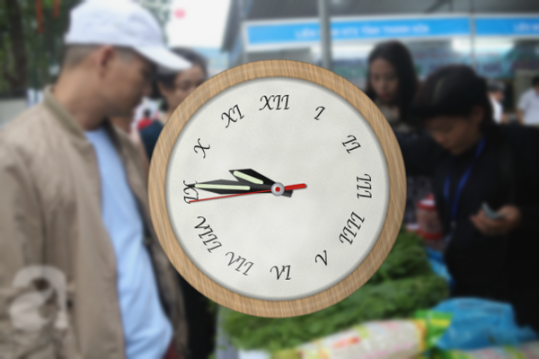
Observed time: 9:45:44
